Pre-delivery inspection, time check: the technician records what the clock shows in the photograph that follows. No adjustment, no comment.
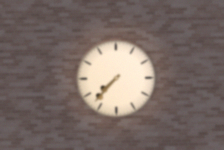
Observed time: 7:37
